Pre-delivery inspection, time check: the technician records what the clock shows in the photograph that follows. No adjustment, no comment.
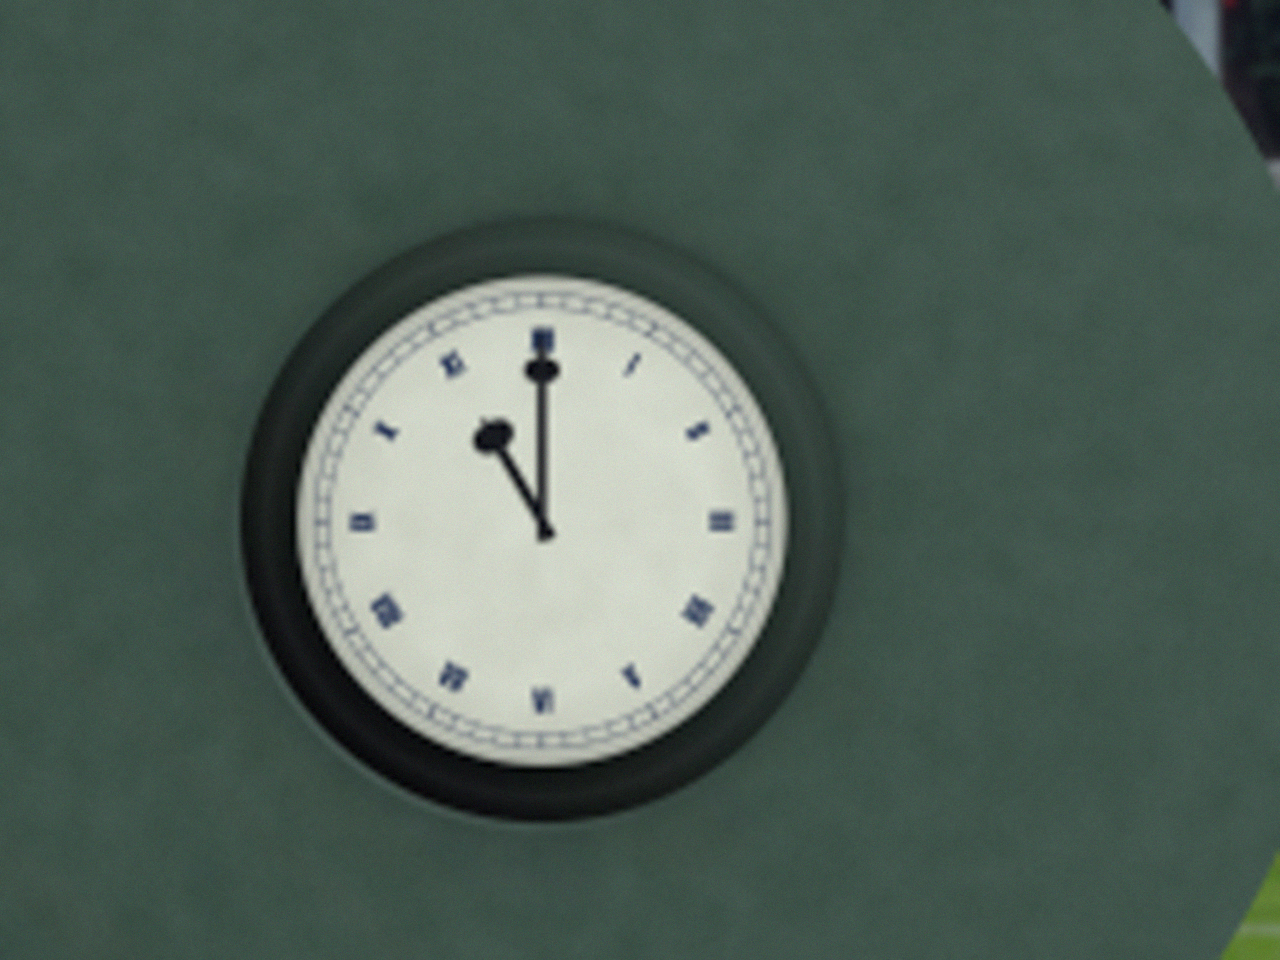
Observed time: 11:00
